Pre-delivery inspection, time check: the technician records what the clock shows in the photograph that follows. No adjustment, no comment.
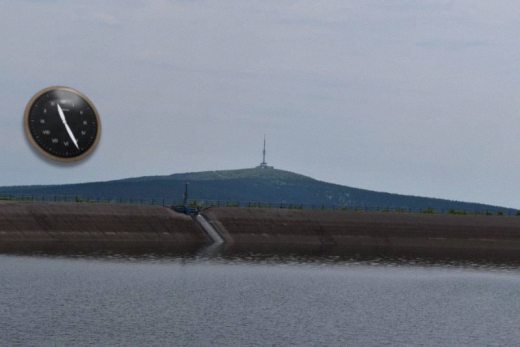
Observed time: 11:26
